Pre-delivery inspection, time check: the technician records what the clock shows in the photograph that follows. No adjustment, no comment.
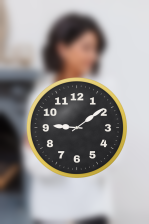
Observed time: 9:09
